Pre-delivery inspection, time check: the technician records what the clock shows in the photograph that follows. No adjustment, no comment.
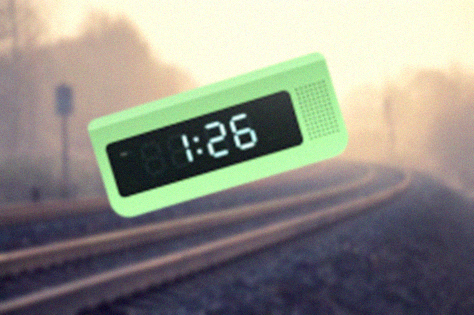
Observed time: 1:26
